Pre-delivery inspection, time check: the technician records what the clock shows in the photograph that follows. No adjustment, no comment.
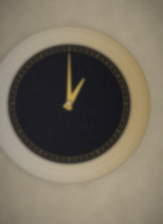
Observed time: 1:00
